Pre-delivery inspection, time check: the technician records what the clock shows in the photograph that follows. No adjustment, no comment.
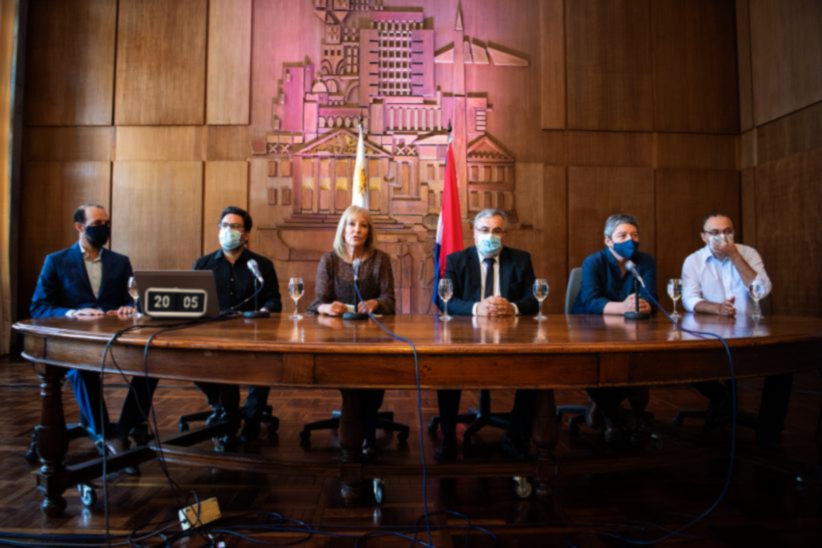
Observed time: 20:05
